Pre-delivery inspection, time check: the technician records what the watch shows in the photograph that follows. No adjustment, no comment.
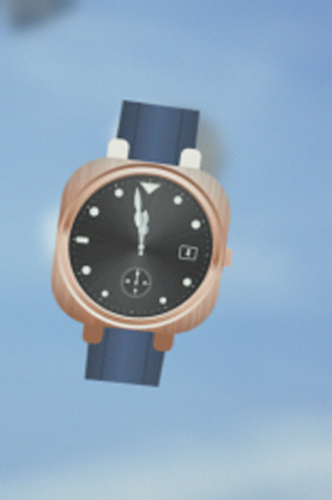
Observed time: 11:58
